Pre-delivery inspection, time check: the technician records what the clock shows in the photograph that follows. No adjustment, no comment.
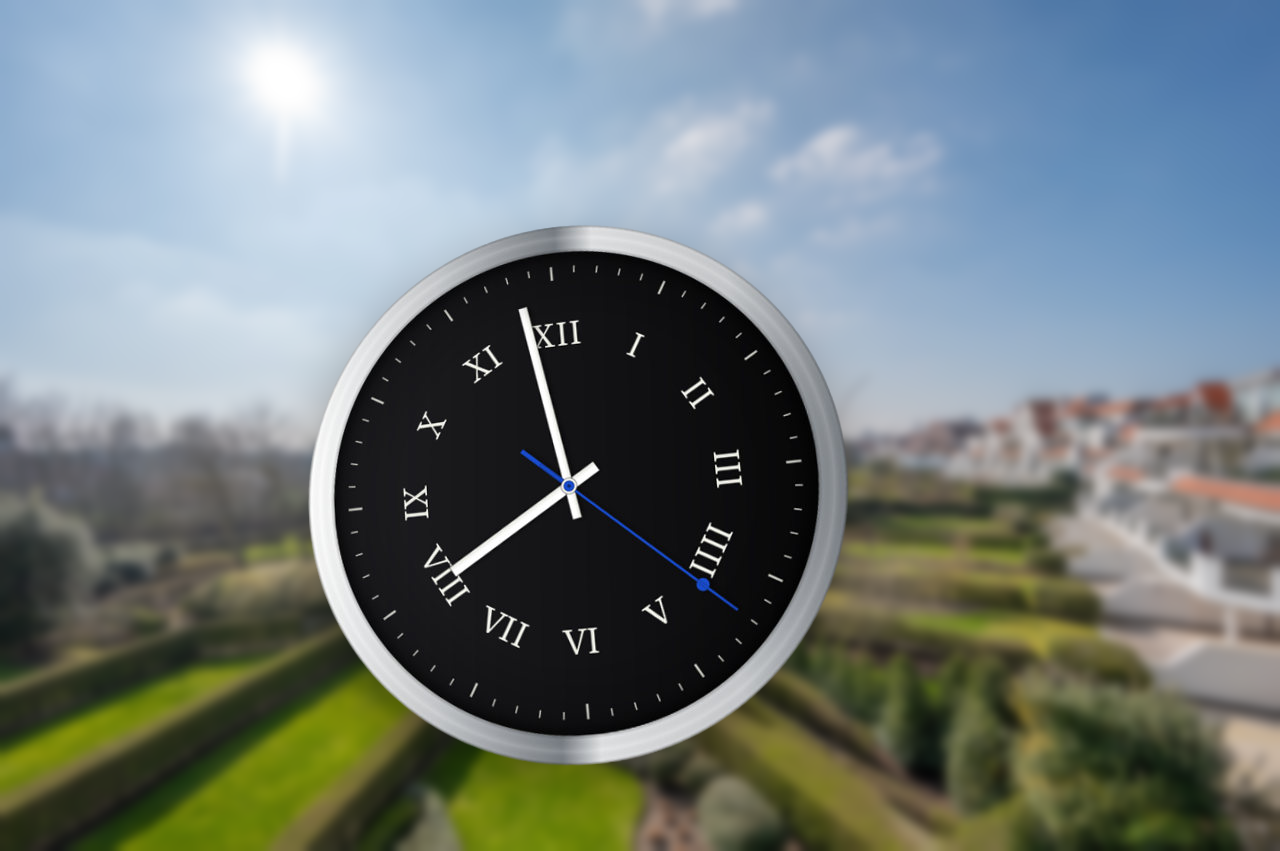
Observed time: 7:58:22
